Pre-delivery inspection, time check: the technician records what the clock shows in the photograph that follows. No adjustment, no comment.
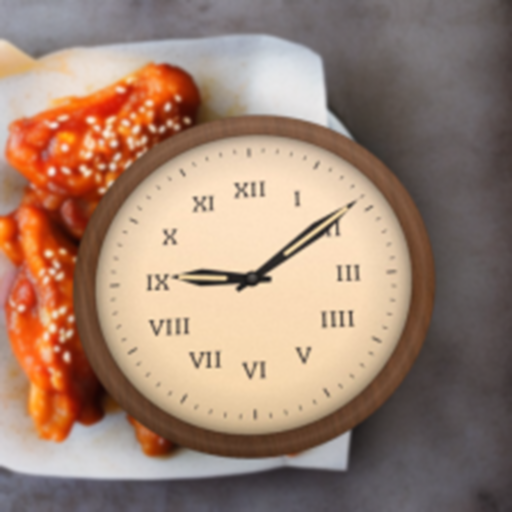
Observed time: 9:09
